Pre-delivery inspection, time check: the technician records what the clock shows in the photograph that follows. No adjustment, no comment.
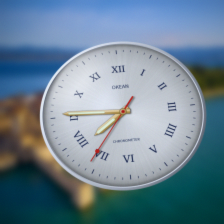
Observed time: 7:45:36
